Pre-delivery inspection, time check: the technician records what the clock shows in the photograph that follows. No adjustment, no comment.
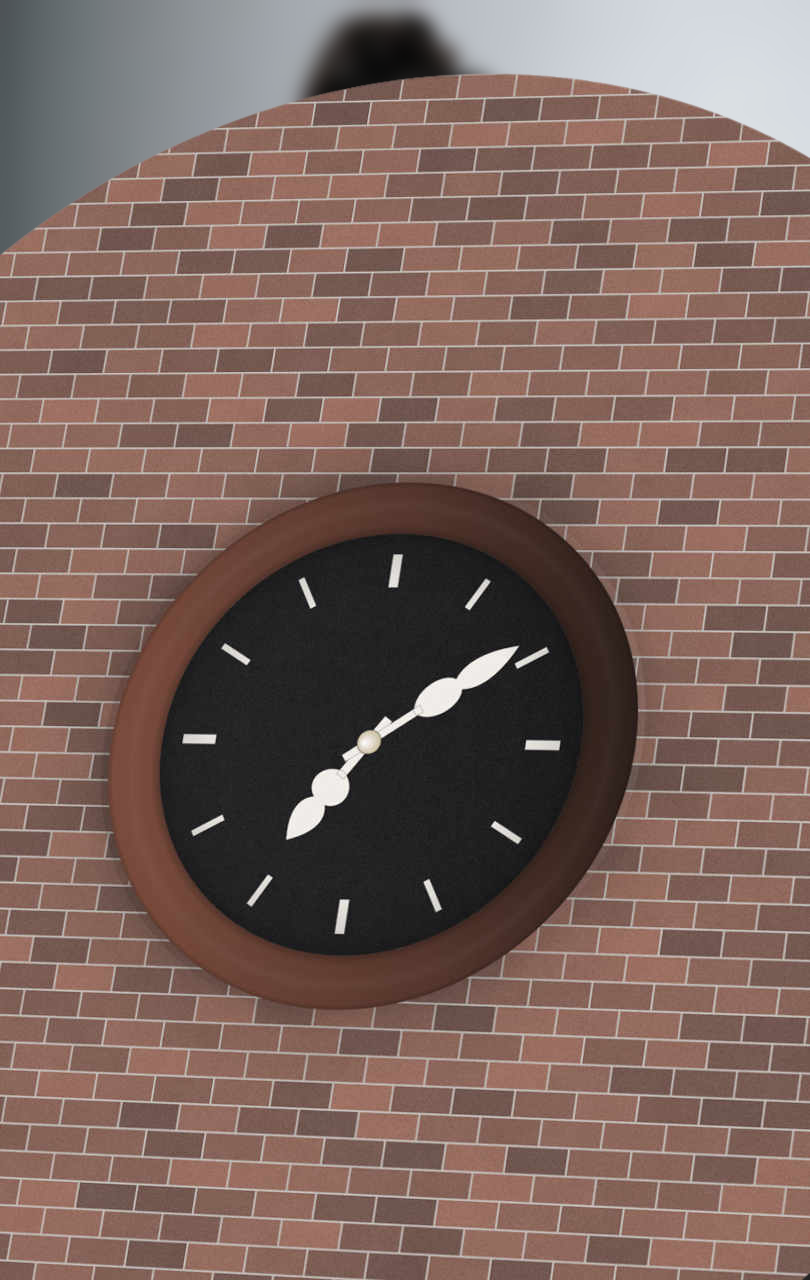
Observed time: 7:09
